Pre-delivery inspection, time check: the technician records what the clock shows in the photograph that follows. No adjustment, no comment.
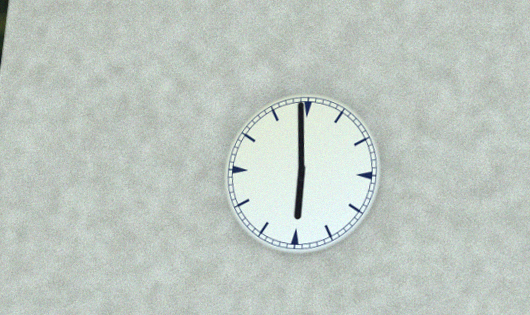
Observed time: 5:59
